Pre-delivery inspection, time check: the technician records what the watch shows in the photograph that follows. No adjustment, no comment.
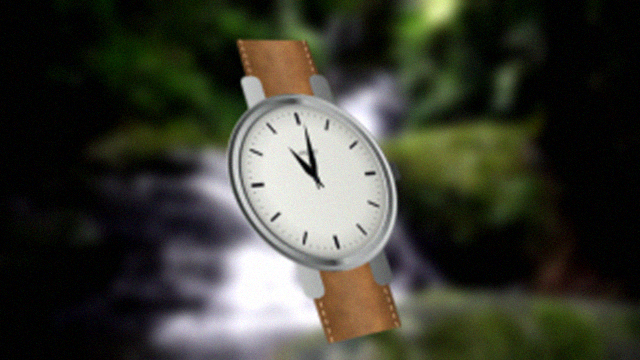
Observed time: 11:01
